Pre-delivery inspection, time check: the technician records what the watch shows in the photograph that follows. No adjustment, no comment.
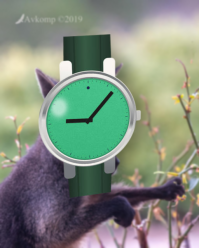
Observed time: 9:07
